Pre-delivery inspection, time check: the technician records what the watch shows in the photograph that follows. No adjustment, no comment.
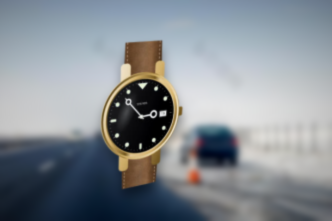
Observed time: 2:53
